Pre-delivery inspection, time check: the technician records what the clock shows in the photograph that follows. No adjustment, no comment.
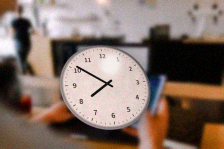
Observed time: 7:51
